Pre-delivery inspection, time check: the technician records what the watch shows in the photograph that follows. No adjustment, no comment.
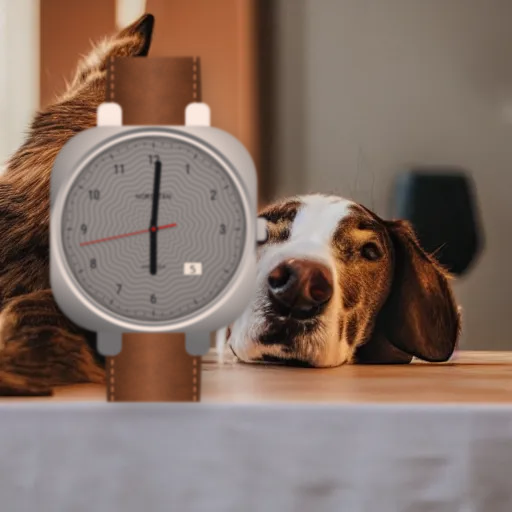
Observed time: 6:00:43
